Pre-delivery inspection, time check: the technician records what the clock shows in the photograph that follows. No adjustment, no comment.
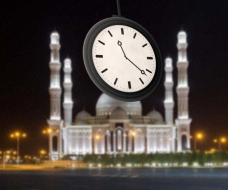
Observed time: 11:22
